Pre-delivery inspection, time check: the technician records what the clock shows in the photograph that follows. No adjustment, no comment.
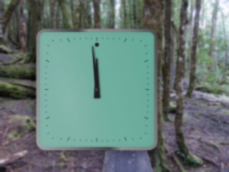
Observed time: 11:59
